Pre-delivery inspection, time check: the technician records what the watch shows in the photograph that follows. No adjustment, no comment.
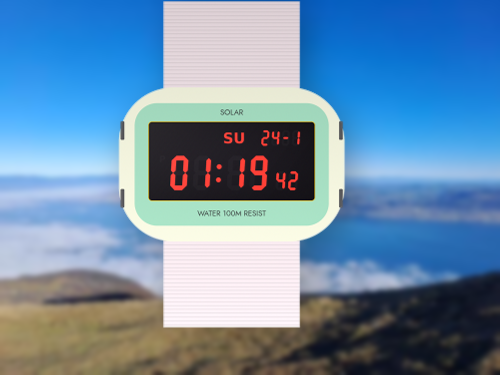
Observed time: 1:19:42
